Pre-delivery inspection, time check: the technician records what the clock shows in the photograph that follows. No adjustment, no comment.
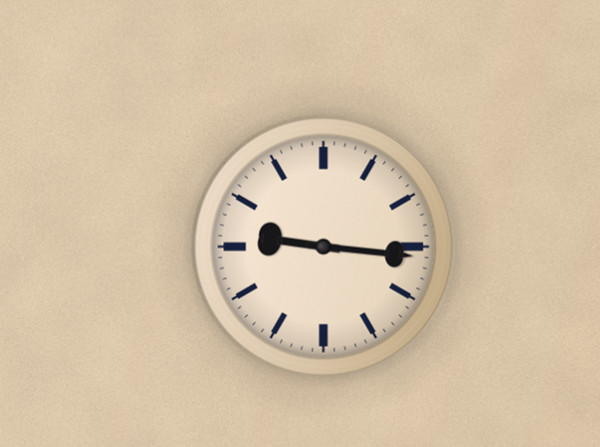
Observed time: 9:16
